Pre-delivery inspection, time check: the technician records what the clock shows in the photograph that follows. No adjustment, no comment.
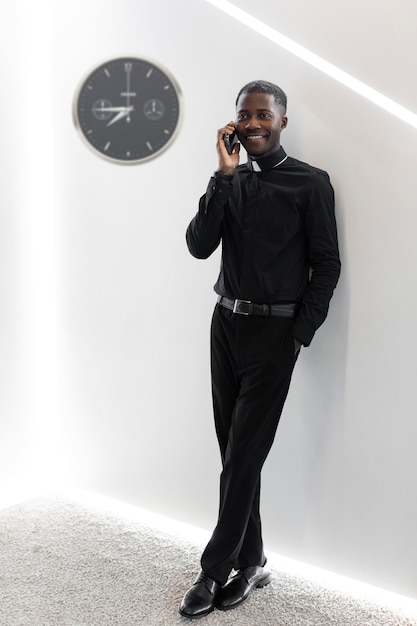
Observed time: 7:45
